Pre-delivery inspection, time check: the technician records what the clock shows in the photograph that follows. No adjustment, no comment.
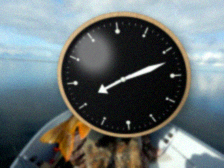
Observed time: 8:12
